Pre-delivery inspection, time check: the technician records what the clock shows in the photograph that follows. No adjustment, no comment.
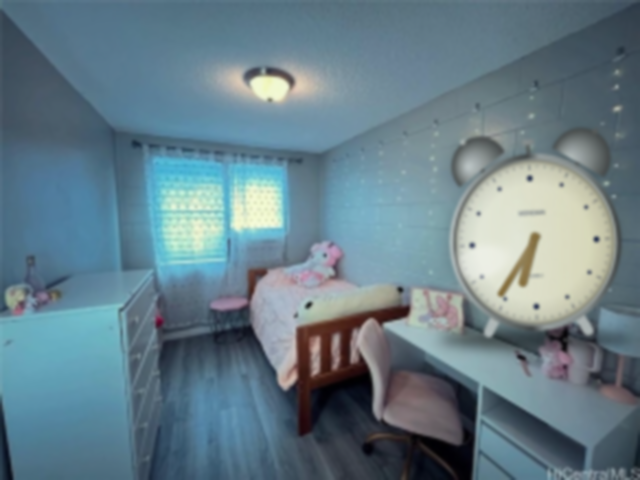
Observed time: 6:36
